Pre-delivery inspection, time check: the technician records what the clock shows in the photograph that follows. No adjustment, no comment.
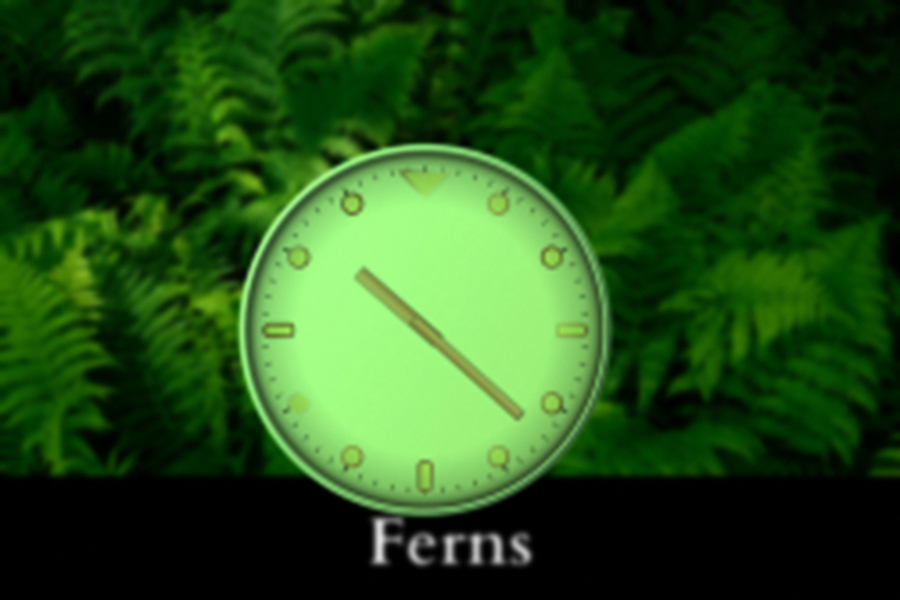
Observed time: 10:22
